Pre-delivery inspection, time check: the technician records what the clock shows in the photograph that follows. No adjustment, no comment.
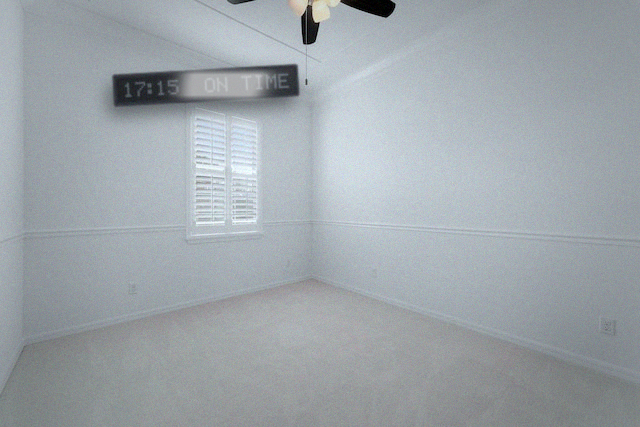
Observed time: 17:15
